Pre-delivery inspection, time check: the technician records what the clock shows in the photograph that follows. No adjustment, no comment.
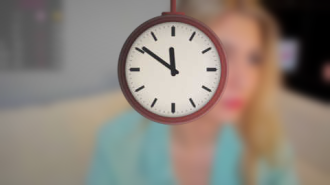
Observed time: 11:51
